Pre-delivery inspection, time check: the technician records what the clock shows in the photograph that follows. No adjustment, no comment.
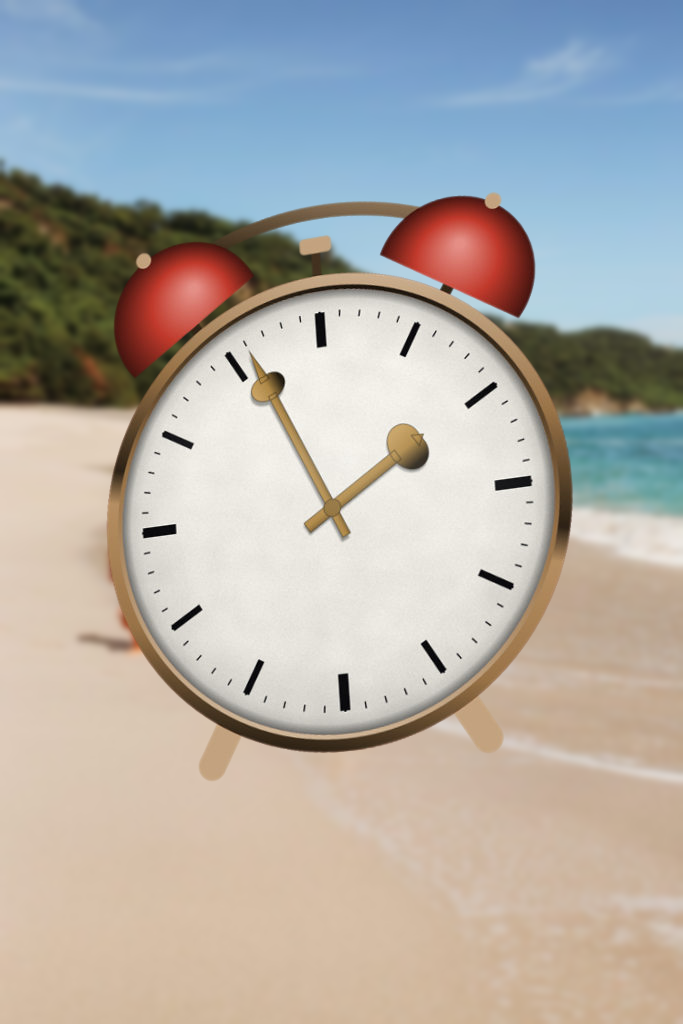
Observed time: 1:56
